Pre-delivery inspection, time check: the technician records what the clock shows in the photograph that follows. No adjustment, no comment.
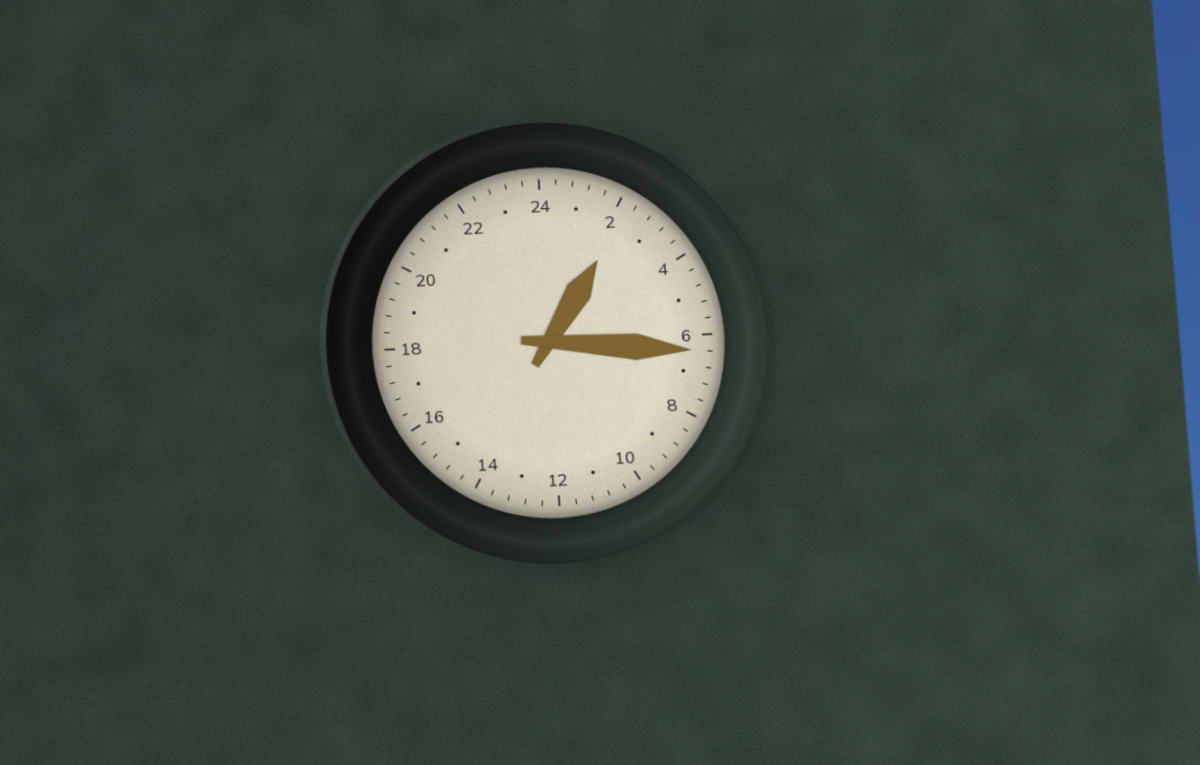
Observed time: 2:16
